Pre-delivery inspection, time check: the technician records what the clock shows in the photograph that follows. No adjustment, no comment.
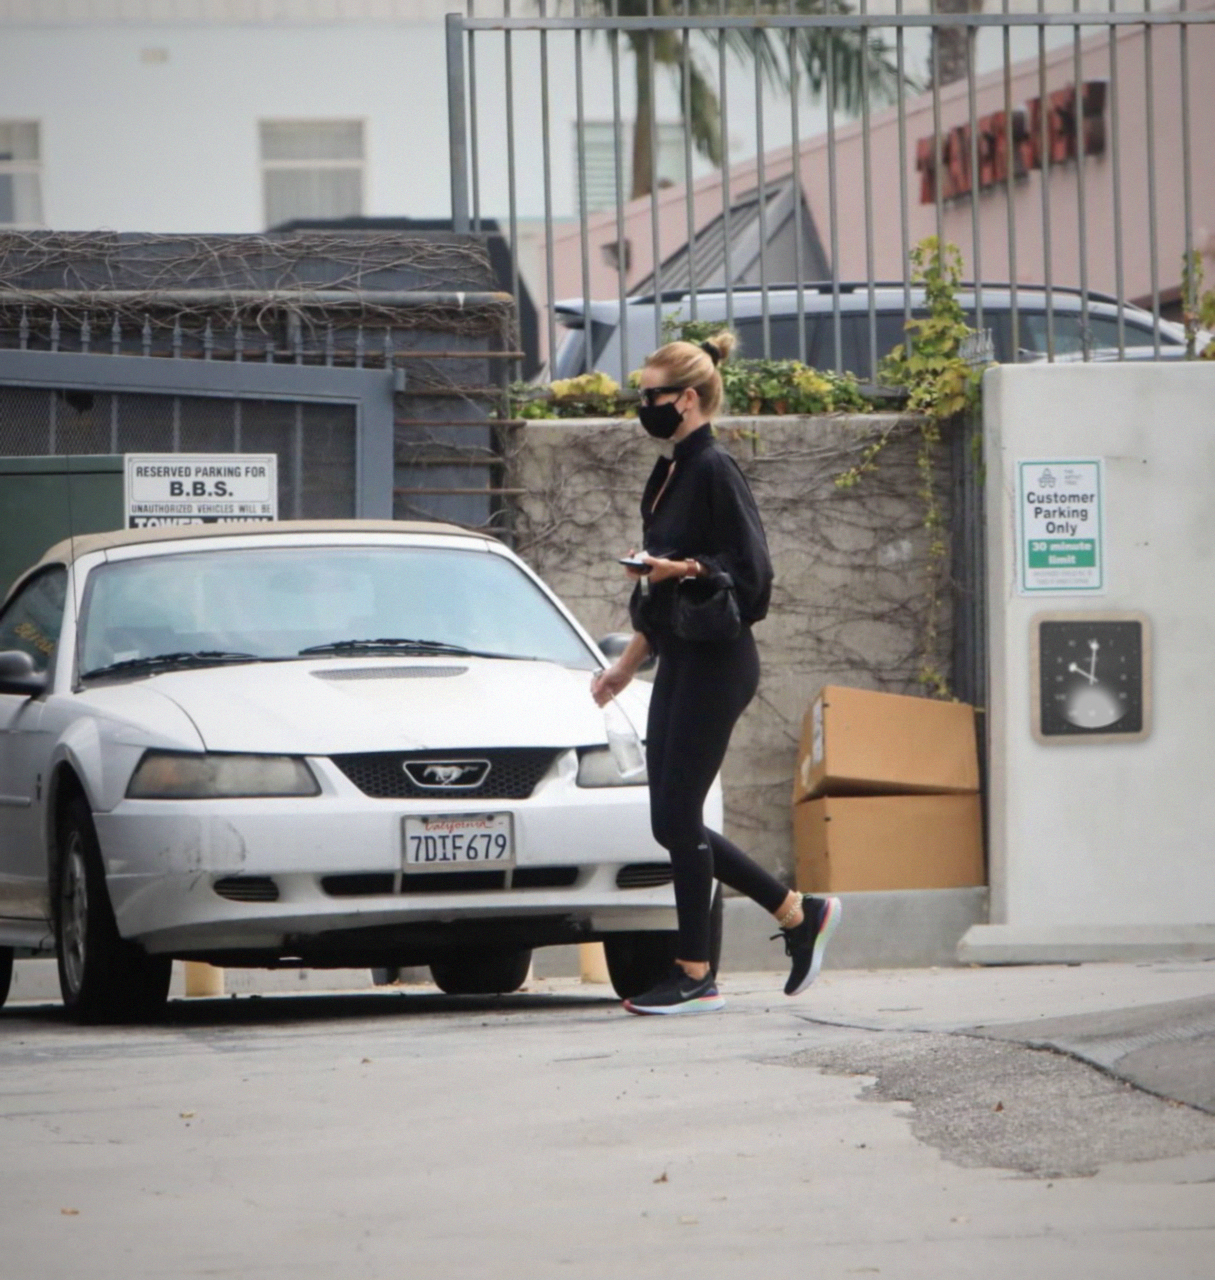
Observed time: 10:01
